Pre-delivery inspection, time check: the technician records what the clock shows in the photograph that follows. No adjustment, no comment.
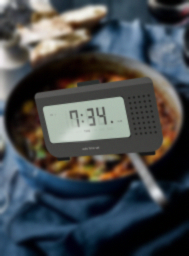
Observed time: 7:34
